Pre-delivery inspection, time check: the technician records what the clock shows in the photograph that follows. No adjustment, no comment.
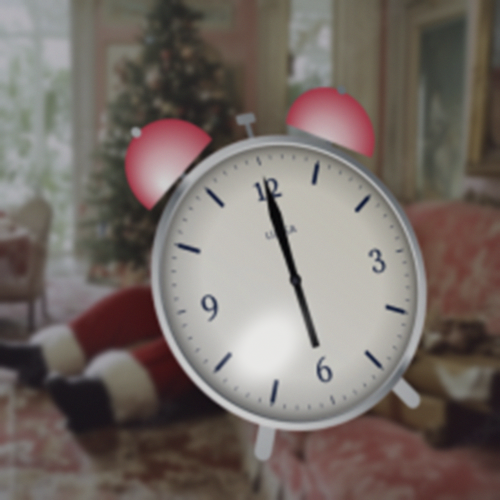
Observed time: 6:00
